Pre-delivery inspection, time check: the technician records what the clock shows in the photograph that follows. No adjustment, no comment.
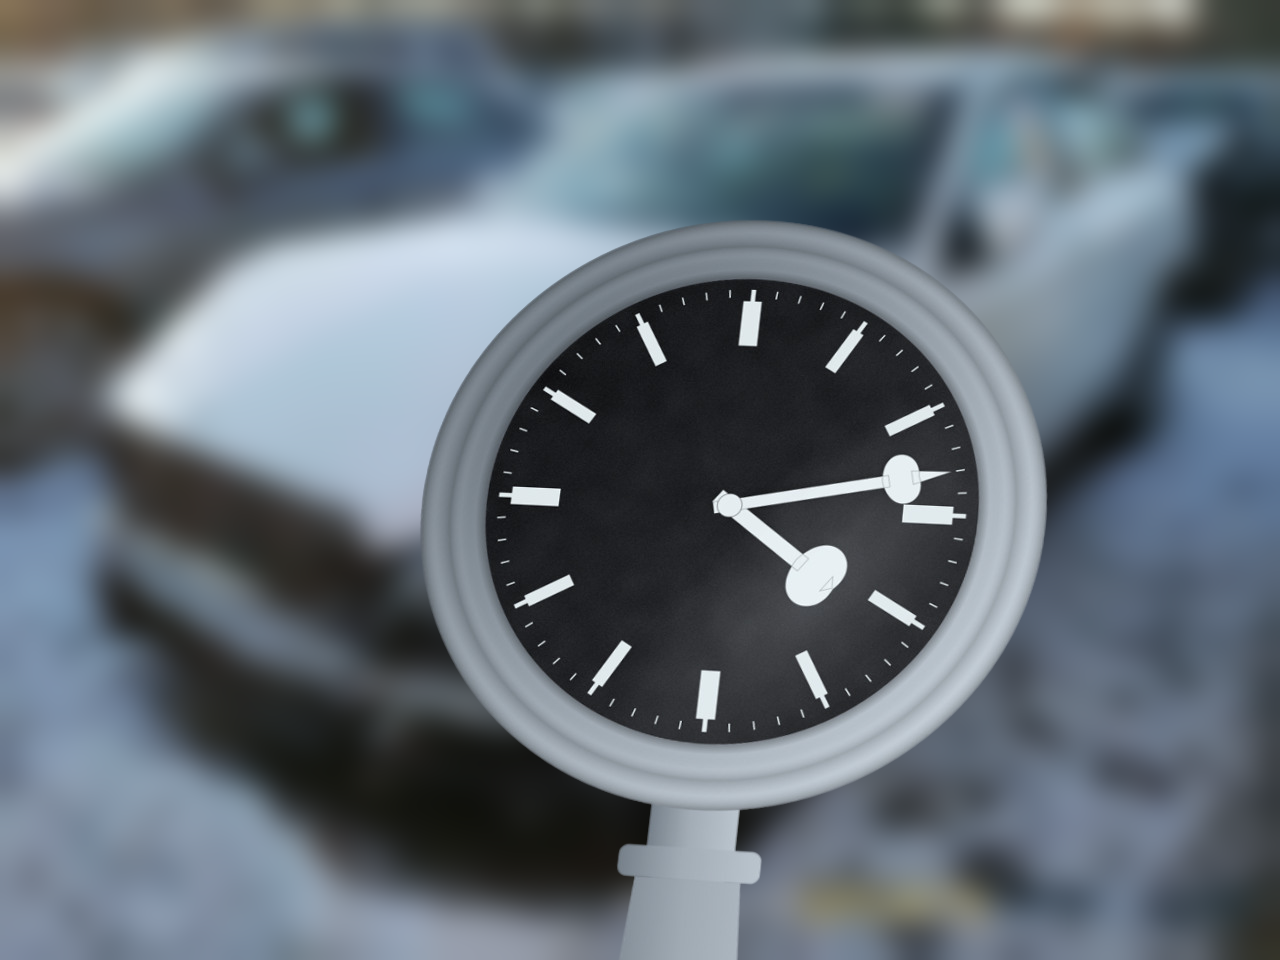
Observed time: 4:13
